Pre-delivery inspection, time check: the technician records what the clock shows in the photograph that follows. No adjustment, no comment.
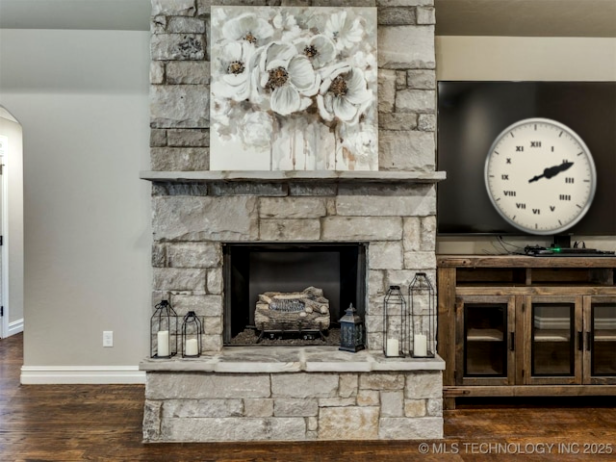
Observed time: 2:11
